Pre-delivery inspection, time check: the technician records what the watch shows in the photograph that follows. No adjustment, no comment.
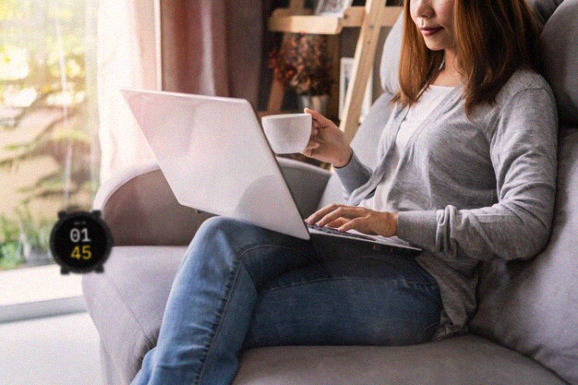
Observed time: 1:45
